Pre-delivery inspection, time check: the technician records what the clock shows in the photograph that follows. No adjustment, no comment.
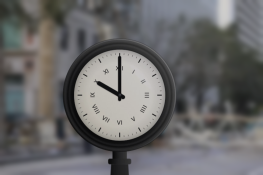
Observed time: 10:00
